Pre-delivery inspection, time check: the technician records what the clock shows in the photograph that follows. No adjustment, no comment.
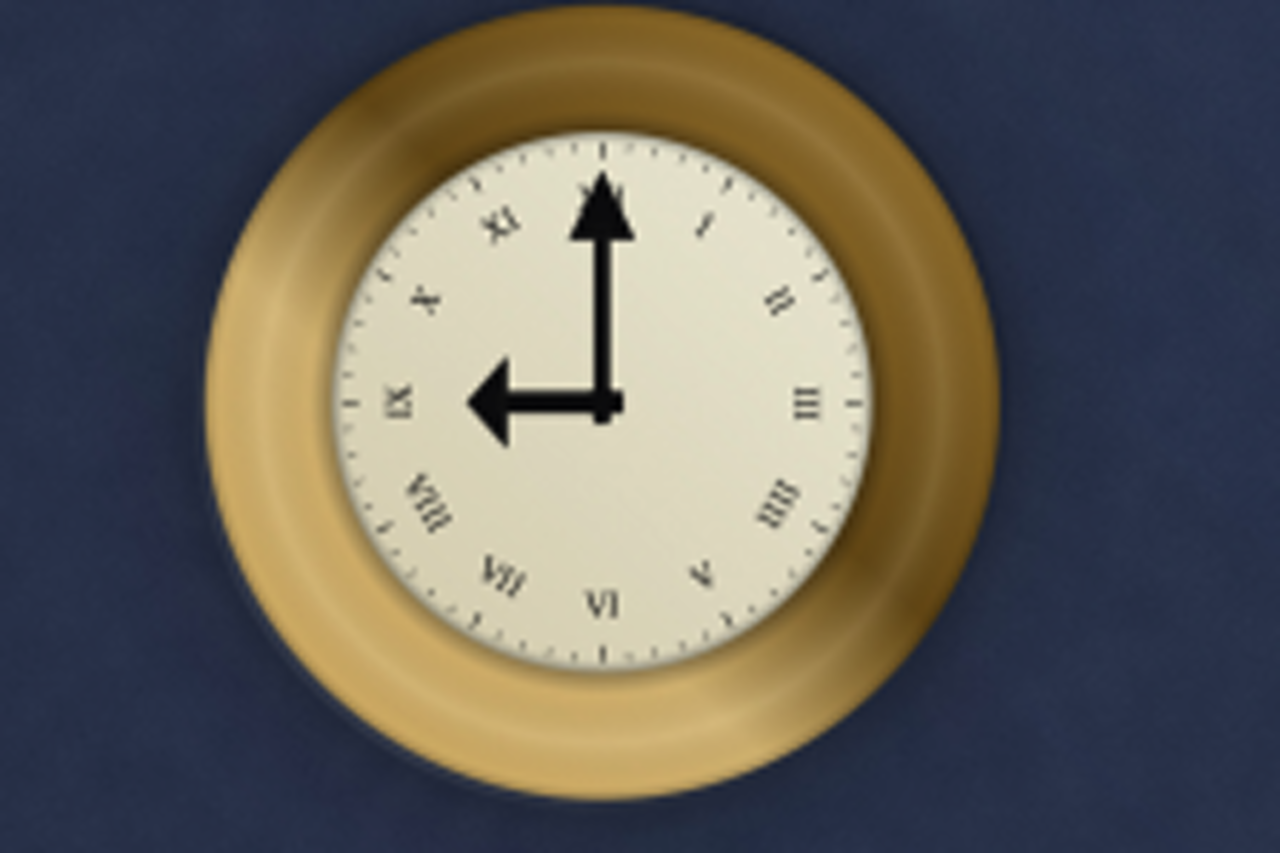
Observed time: 9:00
